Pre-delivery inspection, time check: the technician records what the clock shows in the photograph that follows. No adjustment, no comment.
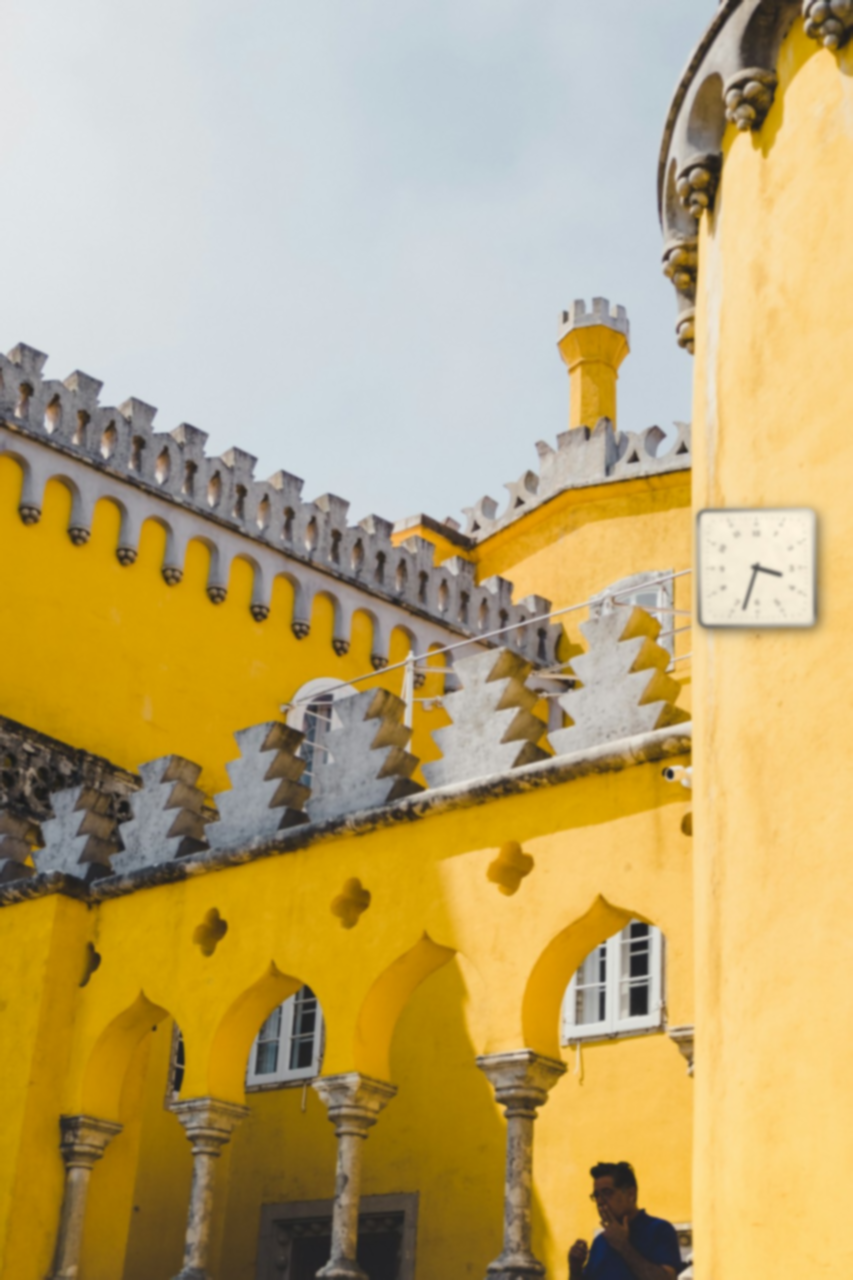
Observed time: 3:33
